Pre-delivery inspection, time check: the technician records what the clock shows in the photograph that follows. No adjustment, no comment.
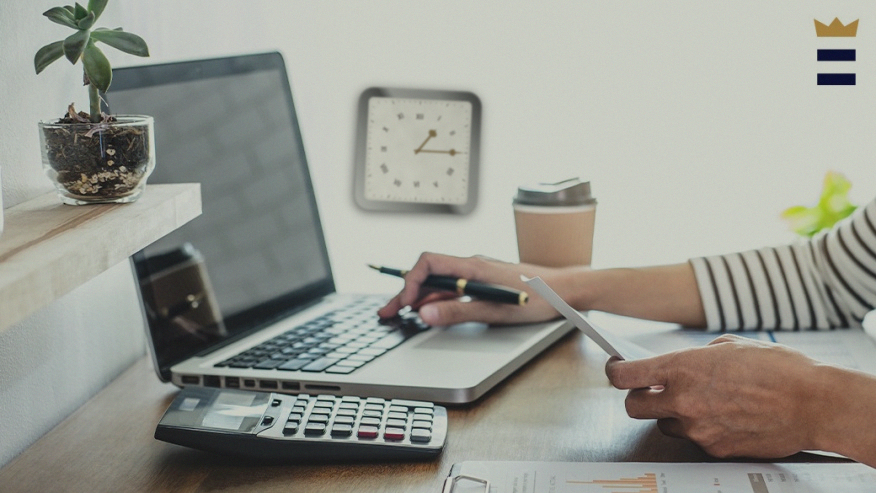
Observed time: 1:15
